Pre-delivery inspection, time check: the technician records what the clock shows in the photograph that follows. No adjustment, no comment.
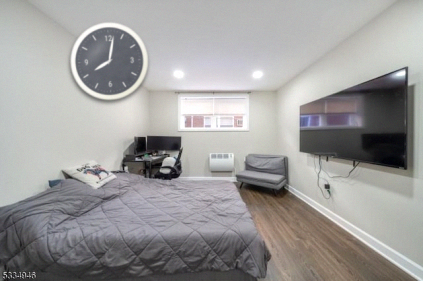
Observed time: 8:02
